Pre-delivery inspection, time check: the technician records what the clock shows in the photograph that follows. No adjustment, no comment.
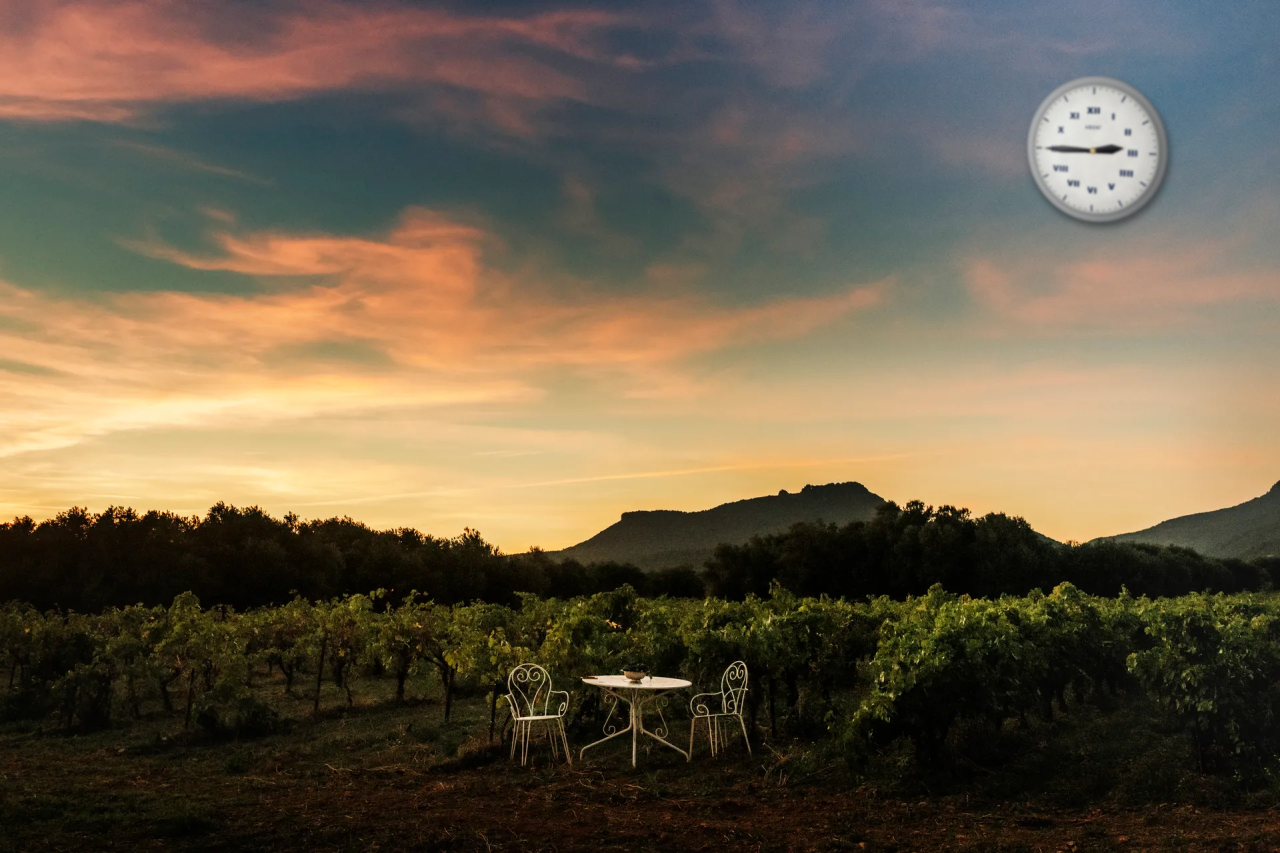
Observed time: 2:45
